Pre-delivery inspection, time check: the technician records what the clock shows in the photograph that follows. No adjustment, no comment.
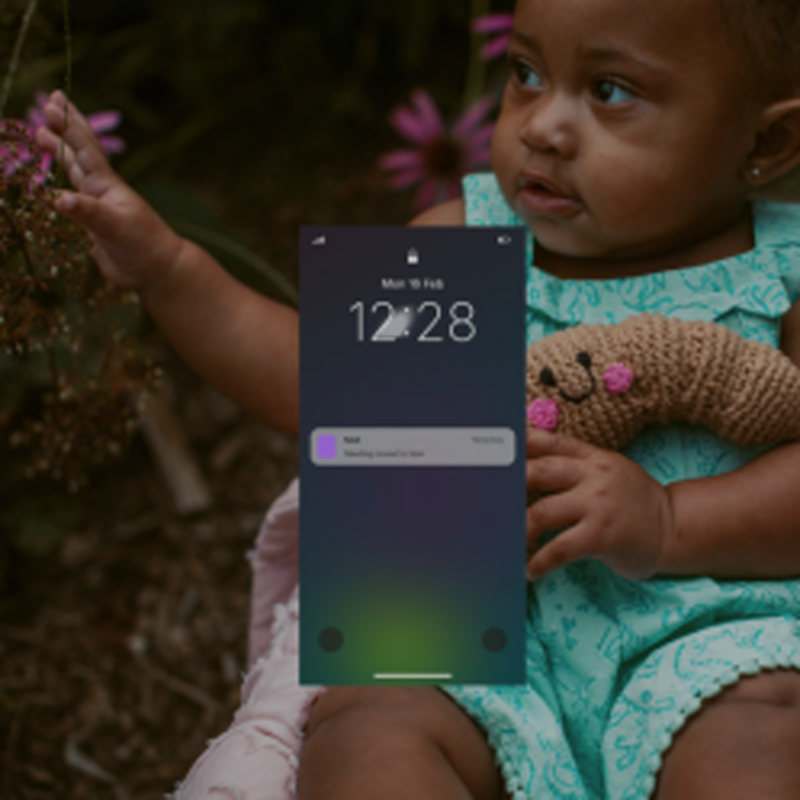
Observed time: 12:28
